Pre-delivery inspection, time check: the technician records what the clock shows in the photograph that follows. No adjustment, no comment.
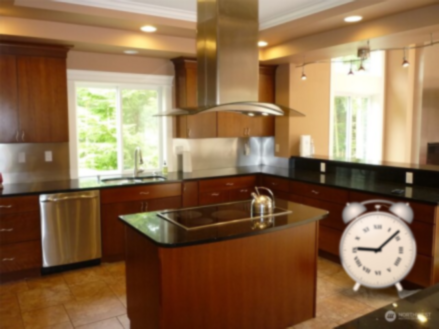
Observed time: 9:08
